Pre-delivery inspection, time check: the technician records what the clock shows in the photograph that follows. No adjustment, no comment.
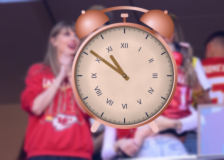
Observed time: 10:51
